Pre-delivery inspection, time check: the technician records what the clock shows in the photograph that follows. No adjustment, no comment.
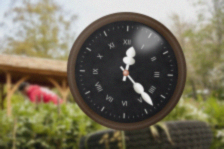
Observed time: 12:23
